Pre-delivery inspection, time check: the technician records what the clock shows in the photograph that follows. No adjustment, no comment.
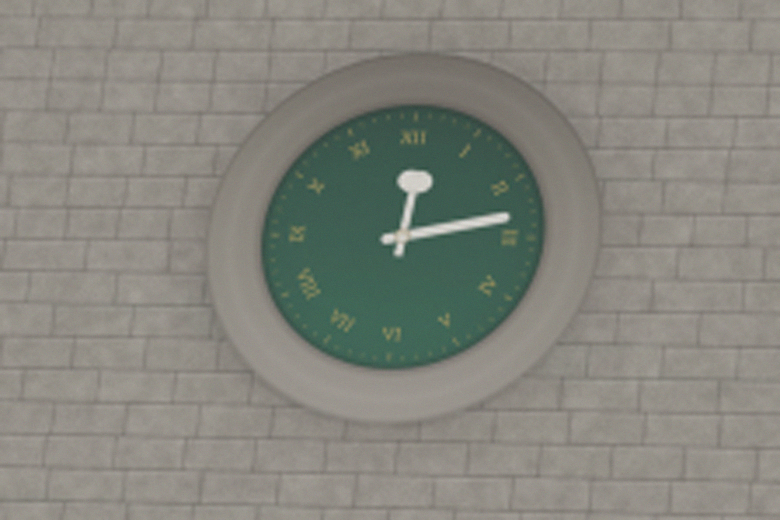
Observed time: 12:13
